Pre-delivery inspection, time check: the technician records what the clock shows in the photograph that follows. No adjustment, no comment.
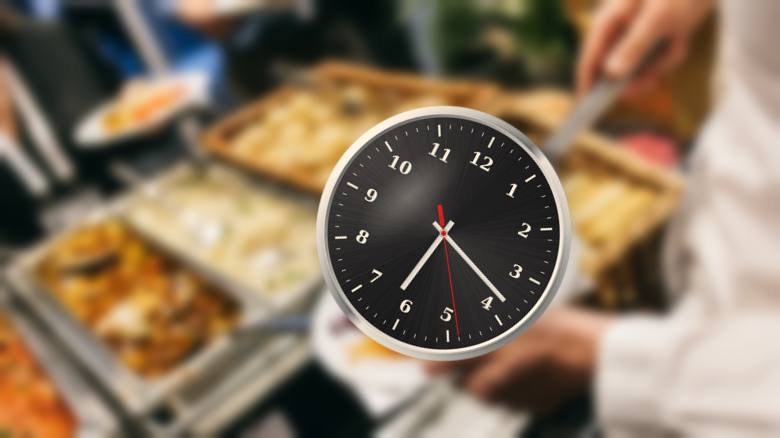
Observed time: 6:18:24
